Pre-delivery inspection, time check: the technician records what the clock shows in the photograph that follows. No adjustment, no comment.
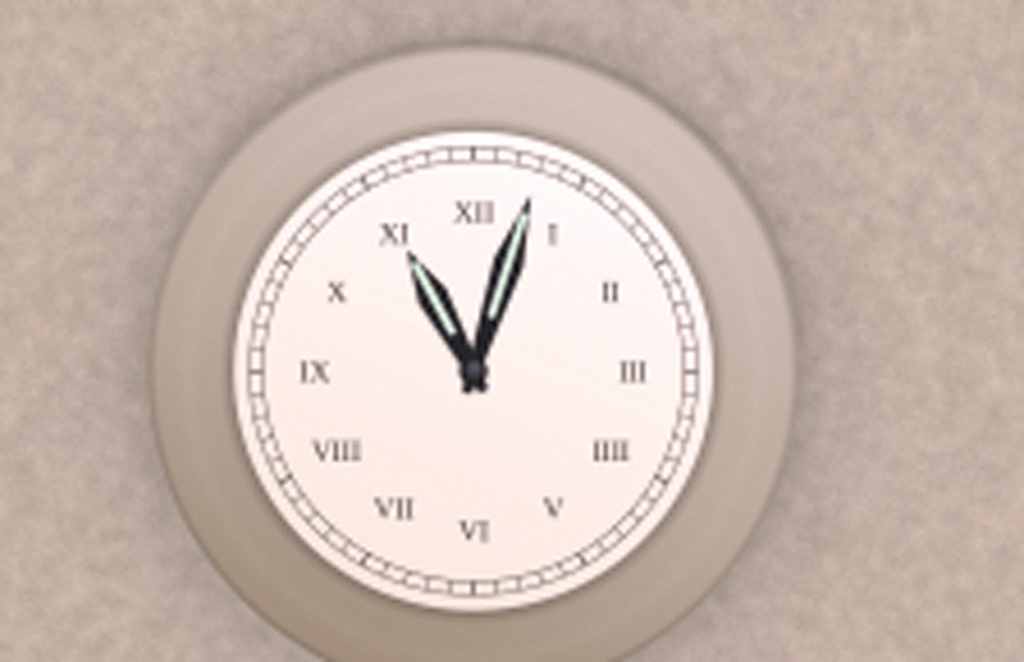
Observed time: 11:03
